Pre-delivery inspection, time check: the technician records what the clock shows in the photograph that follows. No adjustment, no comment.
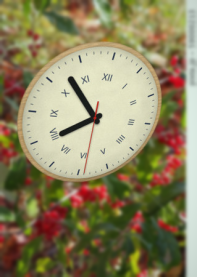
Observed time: 7:52:29
